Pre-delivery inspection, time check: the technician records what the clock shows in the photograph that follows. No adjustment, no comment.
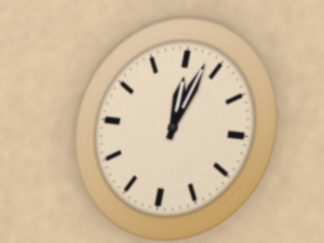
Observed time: 12:03
